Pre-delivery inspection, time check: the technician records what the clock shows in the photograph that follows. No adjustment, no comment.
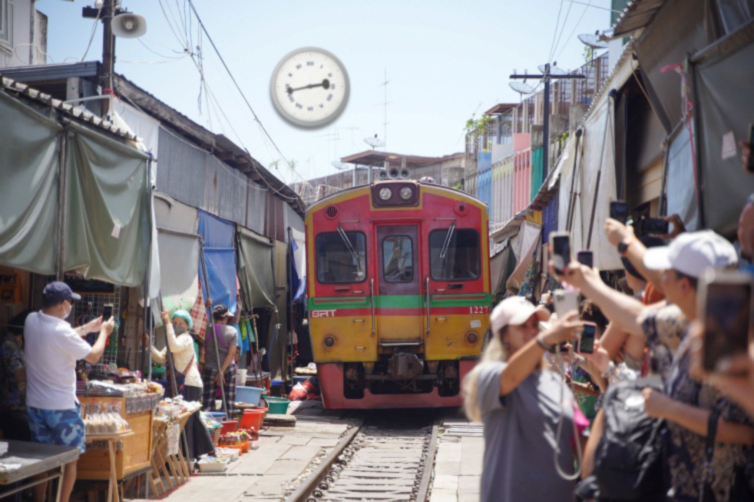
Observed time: 2:43
